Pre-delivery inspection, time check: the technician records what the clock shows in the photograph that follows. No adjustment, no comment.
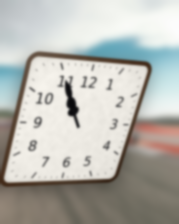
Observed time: 10:55
